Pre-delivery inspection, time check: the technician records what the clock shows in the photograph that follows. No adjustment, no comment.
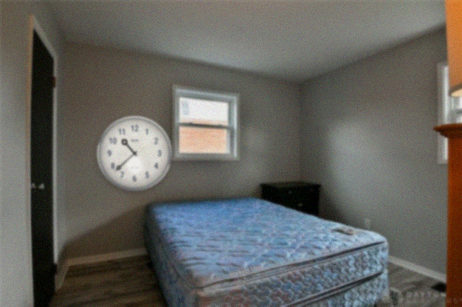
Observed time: 10:38
